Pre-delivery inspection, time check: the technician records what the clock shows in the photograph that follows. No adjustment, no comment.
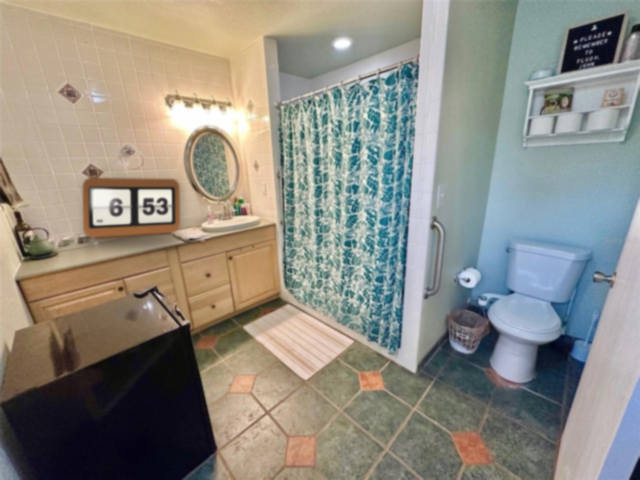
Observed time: 6:53
